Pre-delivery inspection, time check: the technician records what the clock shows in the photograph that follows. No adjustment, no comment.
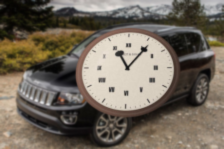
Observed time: 11:06
